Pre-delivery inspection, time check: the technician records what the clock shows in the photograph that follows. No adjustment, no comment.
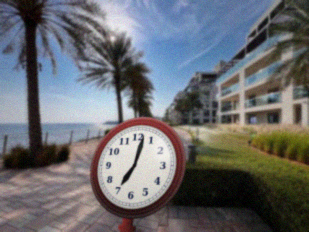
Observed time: 7:02
